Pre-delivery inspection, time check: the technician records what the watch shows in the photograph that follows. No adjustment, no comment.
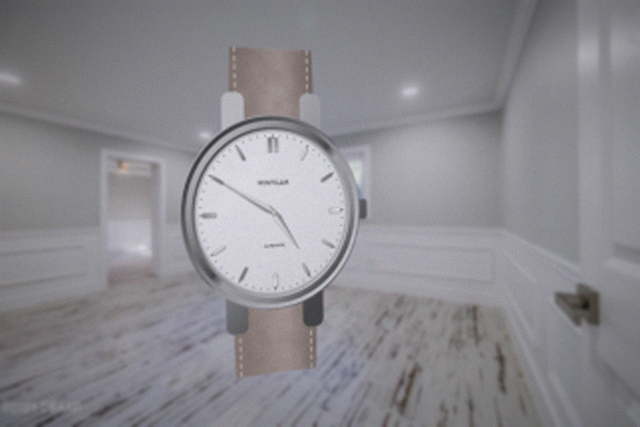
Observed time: 4:50
